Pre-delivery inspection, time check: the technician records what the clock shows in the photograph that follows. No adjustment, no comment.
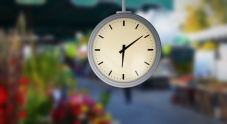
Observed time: 6:09
